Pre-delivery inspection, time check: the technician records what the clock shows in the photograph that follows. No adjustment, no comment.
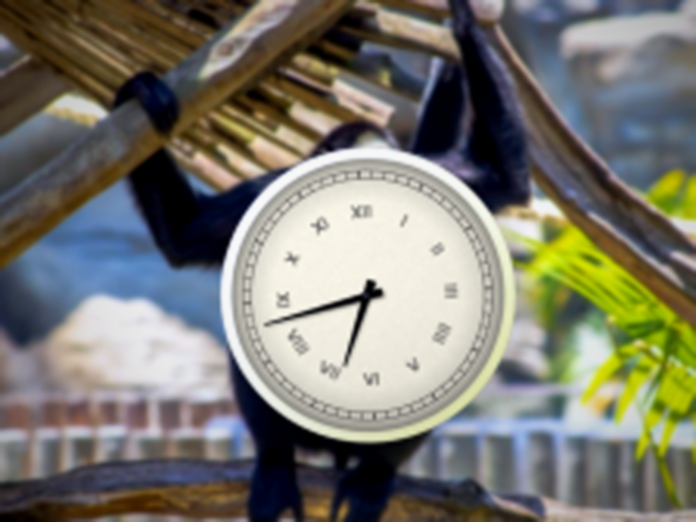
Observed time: 6:43
